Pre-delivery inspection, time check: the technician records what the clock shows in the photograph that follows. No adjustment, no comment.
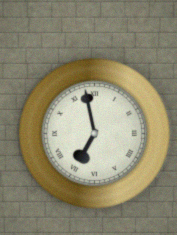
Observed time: 6:58
